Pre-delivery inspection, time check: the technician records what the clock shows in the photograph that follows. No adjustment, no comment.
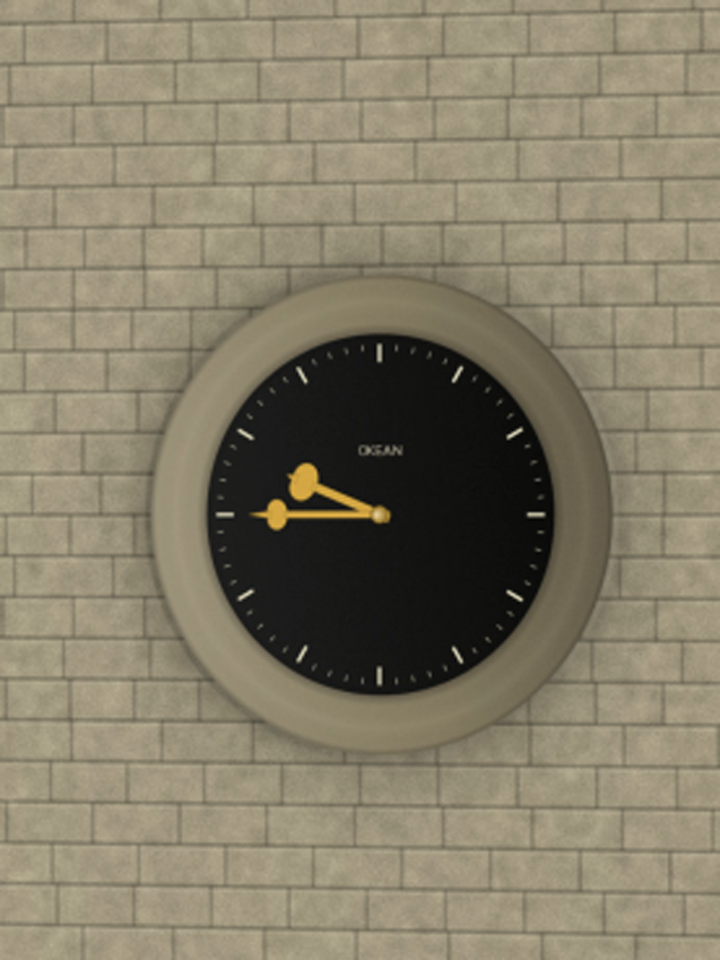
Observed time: 9:45
